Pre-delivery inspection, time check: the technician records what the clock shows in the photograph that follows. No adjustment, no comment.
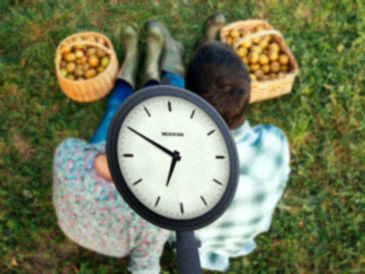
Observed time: 6:50
